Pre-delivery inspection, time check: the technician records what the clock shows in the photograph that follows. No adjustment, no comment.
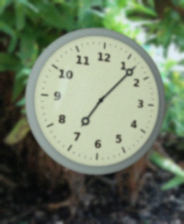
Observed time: 7:07
